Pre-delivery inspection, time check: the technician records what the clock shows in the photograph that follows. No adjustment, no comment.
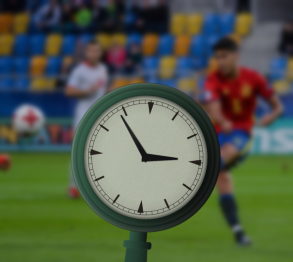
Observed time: 2:54
